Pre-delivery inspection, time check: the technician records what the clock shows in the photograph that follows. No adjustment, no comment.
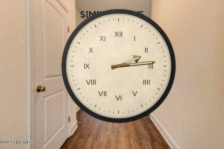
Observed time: 2:14
